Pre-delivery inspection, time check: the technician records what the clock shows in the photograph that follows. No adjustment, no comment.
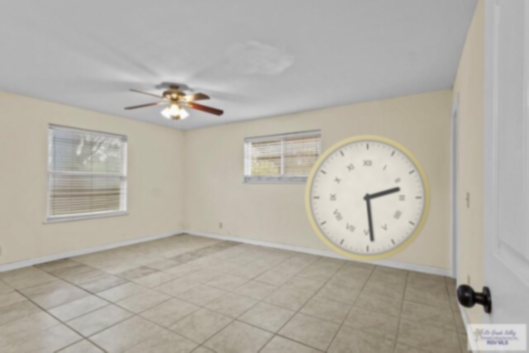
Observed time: 2:29
